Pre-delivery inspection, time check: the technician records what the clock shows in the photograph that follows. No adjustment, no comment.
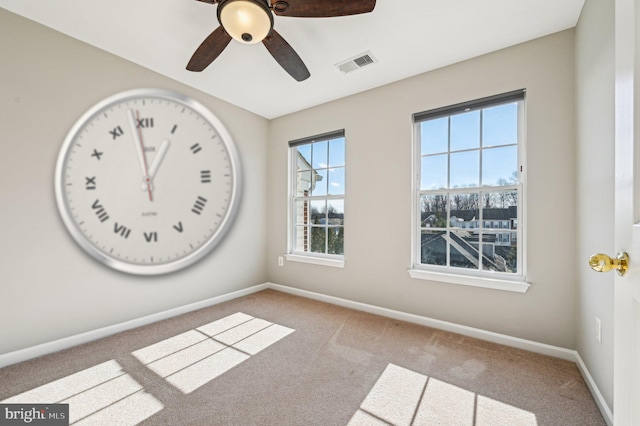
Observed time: 12:57:59
